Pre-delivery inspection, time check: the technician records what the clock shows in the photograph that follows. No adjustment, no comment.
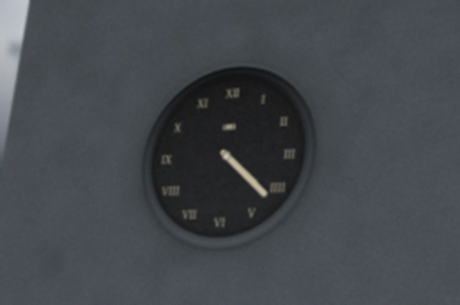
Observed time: 4:22
